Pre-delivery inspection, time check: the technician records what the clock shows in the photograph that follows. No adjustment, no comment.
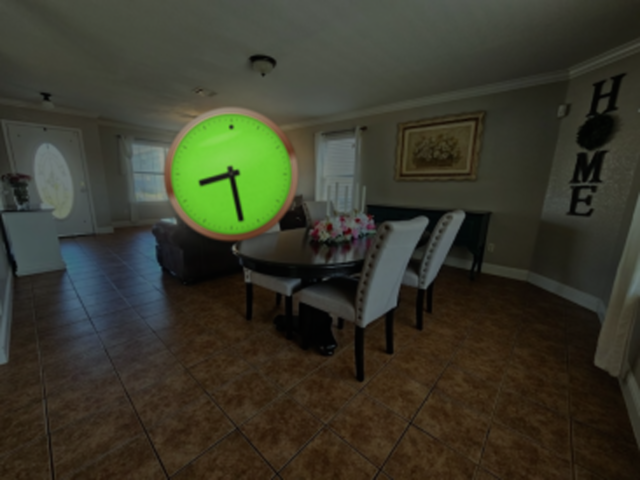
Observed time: 8:28
